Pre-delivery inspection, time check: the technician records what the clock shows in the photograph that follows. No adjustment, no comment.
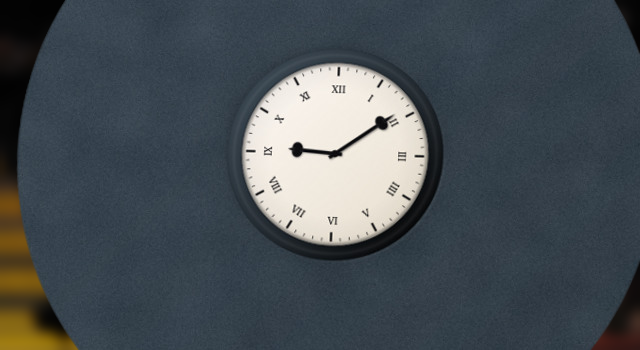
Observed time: 9:09
